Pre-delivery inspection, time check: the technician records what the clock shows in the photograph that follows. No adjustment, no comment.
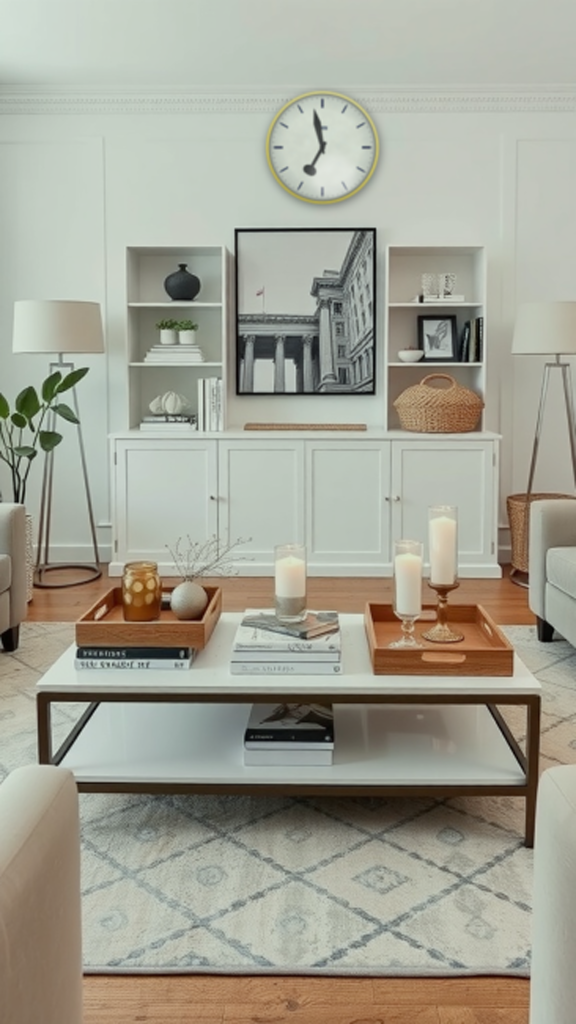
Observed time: 6:58
